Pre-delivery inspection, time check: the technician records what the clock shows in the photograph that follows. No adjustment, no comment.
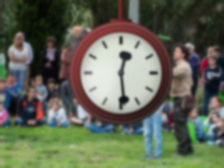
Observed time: 12:29
